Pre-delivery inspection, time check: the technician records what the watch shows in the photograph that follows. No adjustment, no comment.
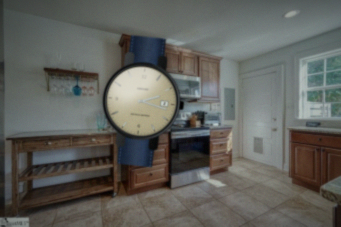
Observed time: 2:17
